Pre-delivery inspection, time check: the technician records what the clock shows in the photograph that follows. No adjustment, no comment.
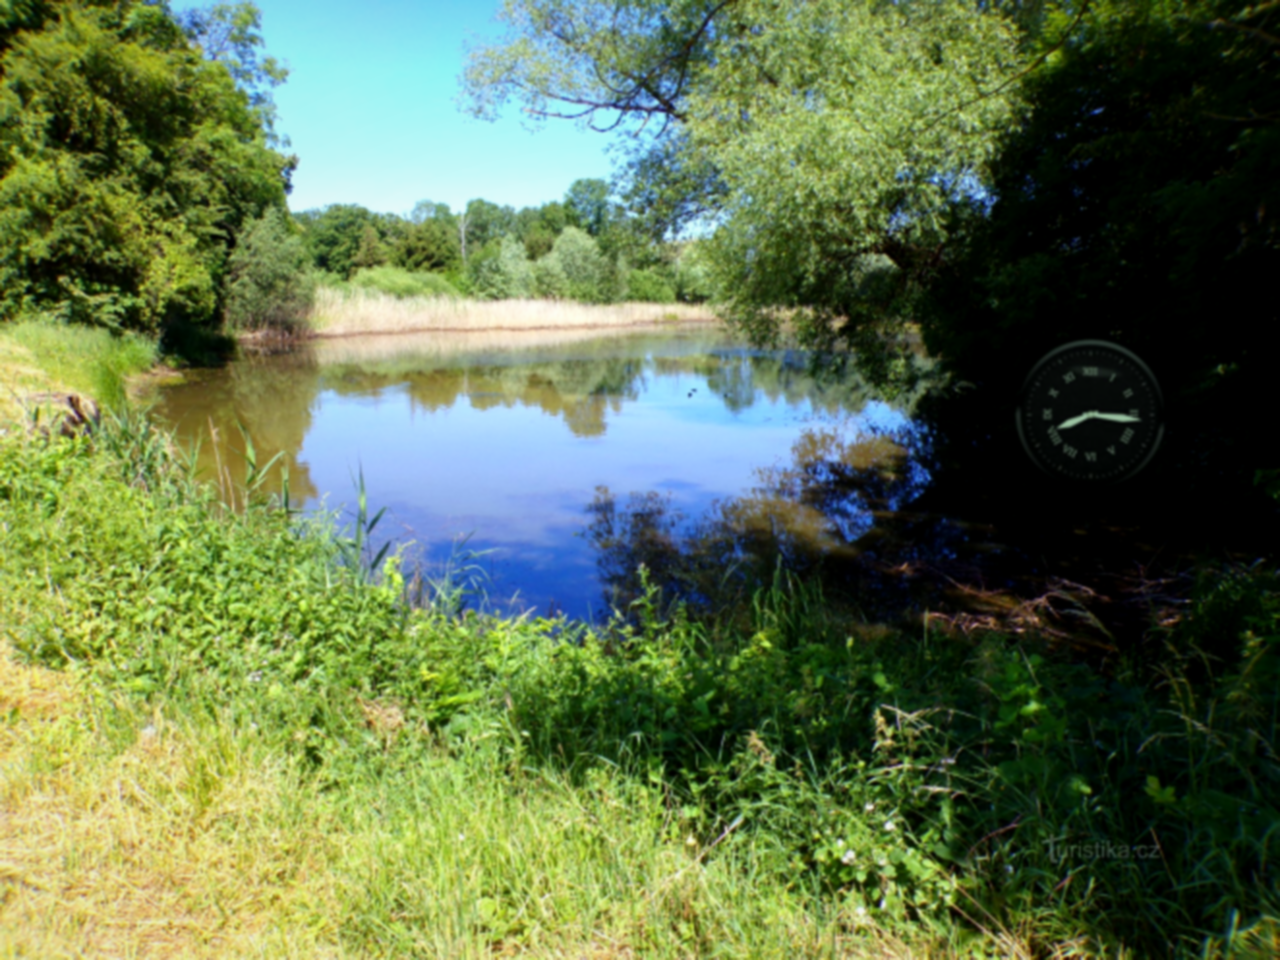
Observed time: 8:16
